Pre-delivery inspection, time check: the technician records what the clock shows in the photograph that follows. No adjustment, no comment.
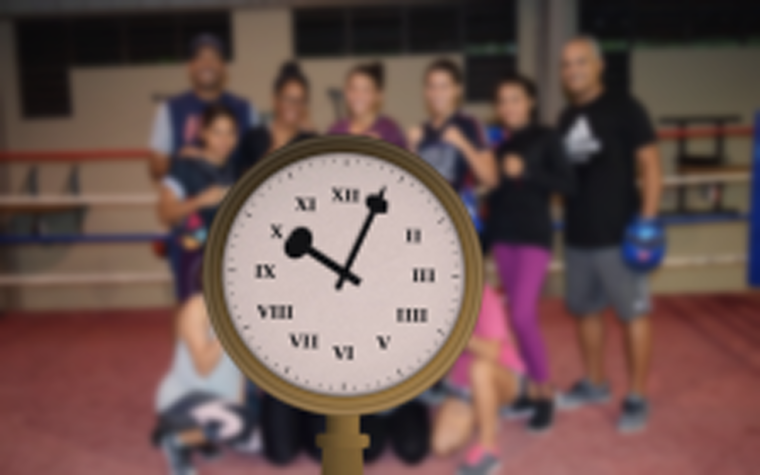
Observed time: 10:04
